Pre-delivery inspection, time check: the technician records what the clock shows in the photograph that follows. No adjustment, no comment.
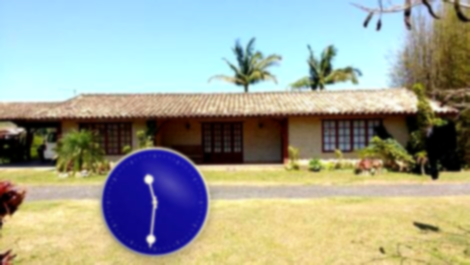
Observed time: 11:31
